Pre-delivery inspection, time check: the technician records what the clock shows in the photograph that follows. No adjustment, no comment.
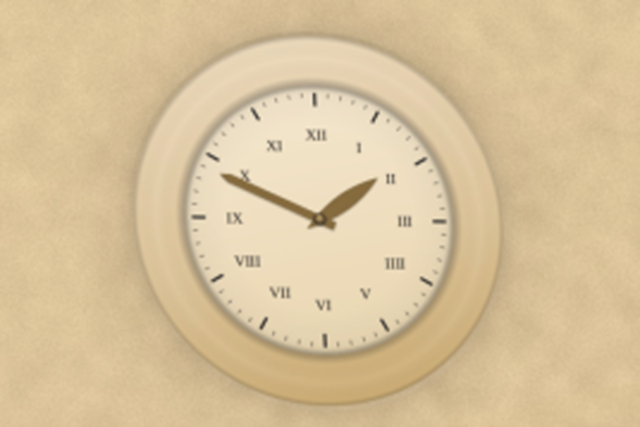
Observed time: 1:49
